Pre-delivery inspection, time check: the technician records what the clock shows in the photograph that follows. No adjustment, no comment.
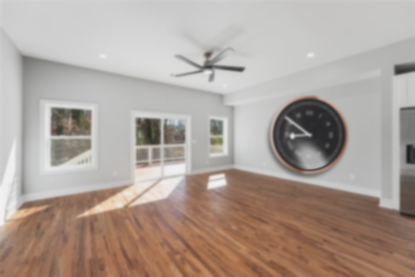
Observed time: 8:51
